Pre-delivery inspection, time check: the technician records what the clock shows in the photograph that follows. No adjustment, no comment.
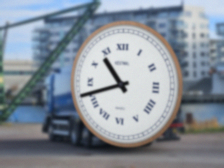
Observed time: 10:42
